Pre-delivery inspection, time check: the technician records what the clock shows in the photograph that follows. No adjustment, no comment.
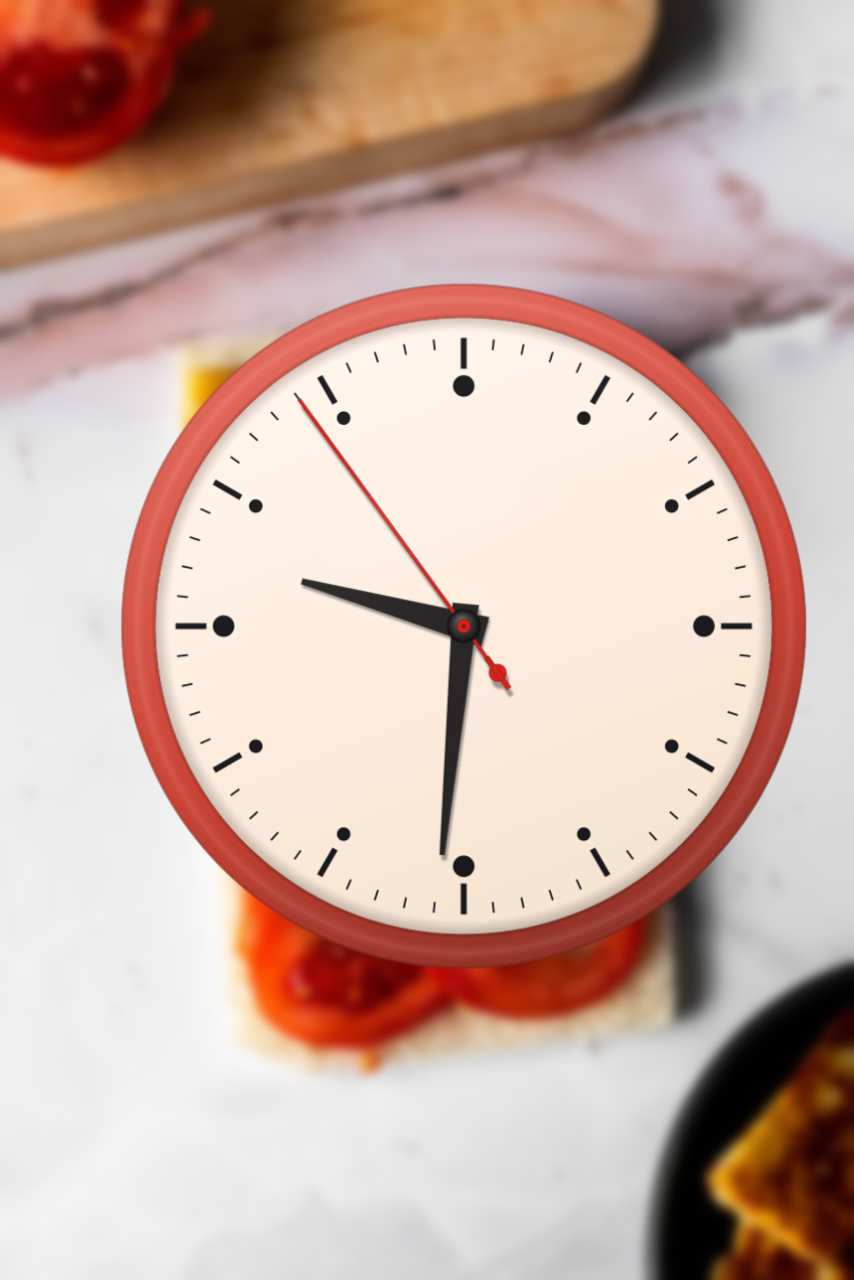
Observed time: 9:30:54
